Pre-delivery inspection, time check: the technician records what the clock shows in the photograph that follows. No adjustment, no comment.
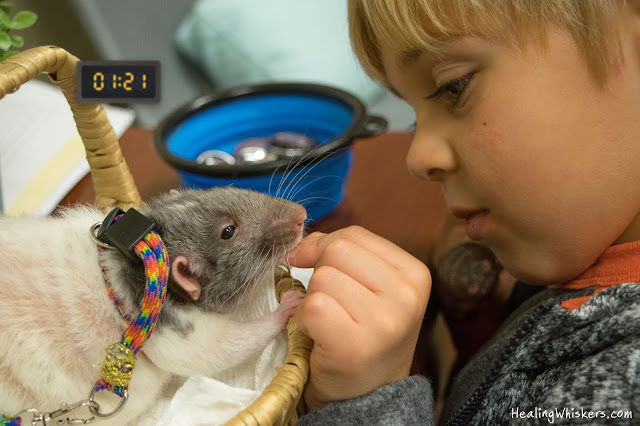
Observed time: 1:21
